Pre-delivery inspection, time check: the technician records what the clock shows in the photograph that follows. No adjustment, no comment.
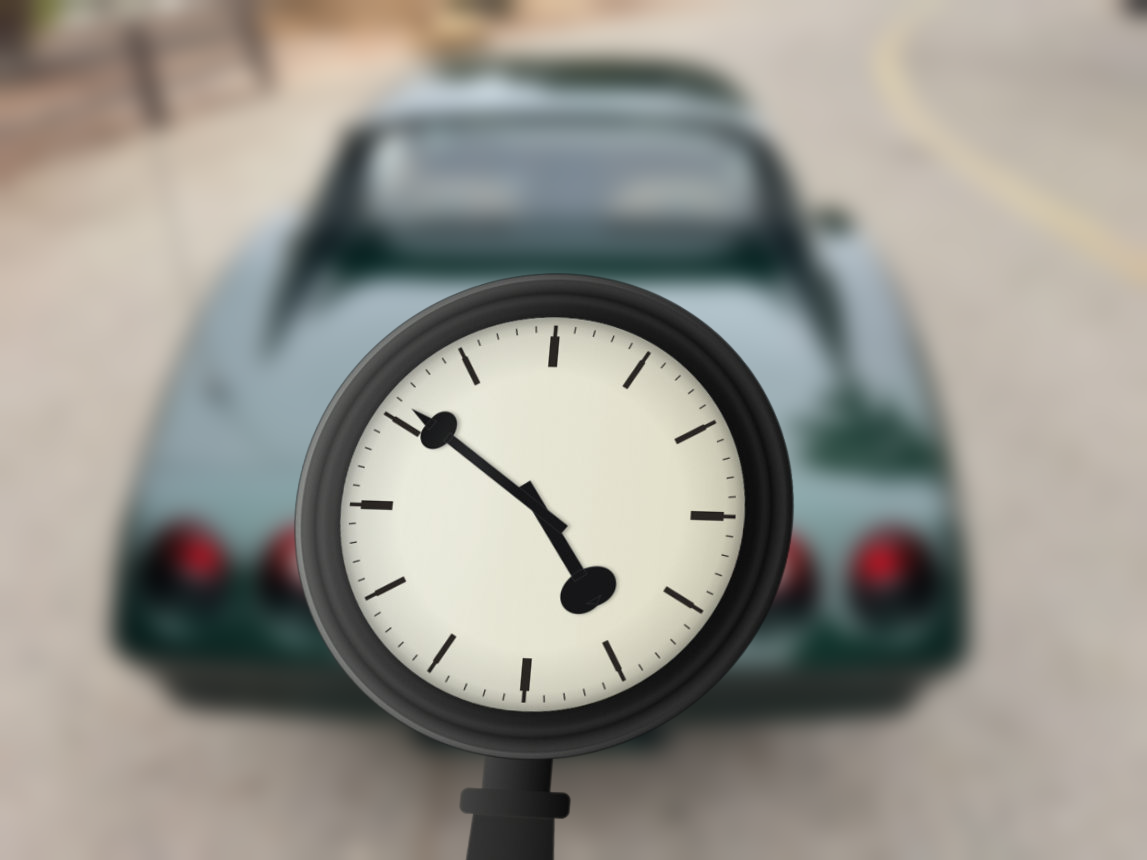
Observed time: 4:51
